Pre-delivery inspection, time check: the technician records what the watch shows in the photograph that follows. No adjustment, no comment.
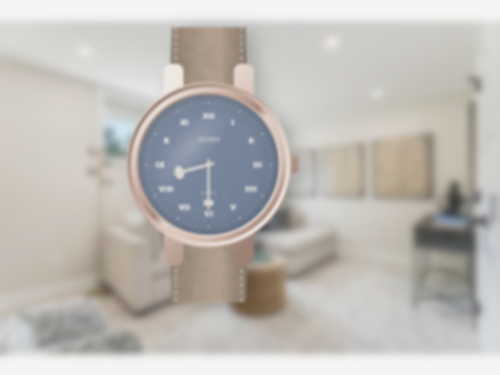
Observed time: 8:30
